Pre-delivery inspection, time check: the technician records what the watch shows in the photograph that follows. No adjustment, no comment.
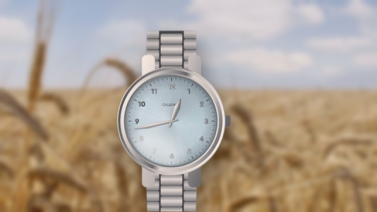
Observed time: 12:43
